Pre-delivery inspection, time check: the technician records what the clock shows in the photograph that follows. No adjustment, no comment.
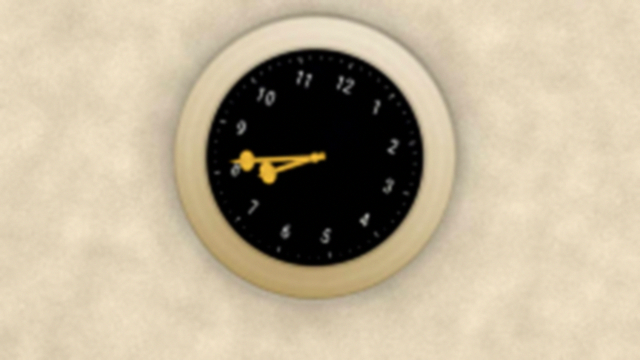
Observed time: 7:41
